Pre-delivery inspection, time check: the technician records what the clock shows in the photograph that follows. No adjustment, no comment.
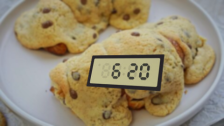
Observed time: 6:20
